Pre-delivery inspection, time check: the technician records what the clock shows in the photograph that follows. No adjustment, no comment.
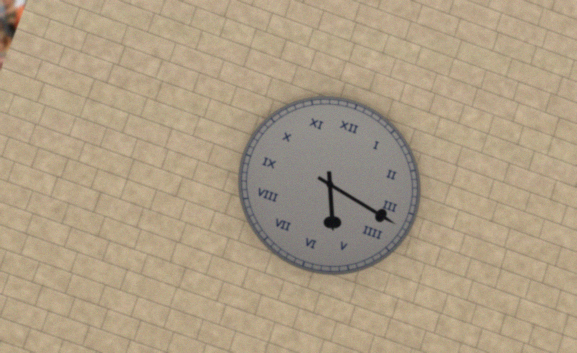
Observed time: 5:17
